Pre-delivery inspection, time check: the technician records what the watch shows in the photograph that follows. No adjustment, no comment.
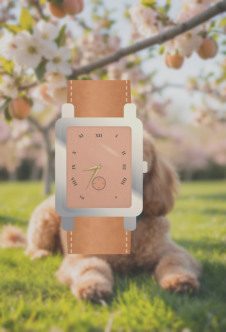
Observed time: 8:35
